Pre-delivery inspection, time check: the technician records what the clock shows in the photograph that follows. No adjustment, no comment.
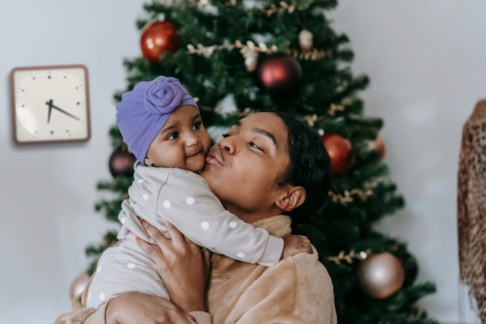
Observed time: 6:20
